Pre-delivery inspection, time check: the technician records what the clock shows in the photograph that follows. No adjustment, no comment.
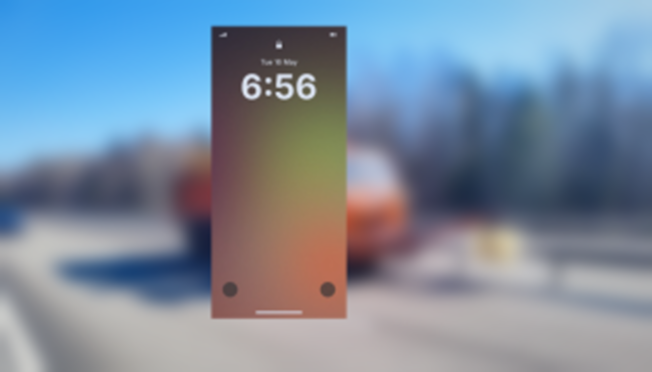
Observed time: 6:56
